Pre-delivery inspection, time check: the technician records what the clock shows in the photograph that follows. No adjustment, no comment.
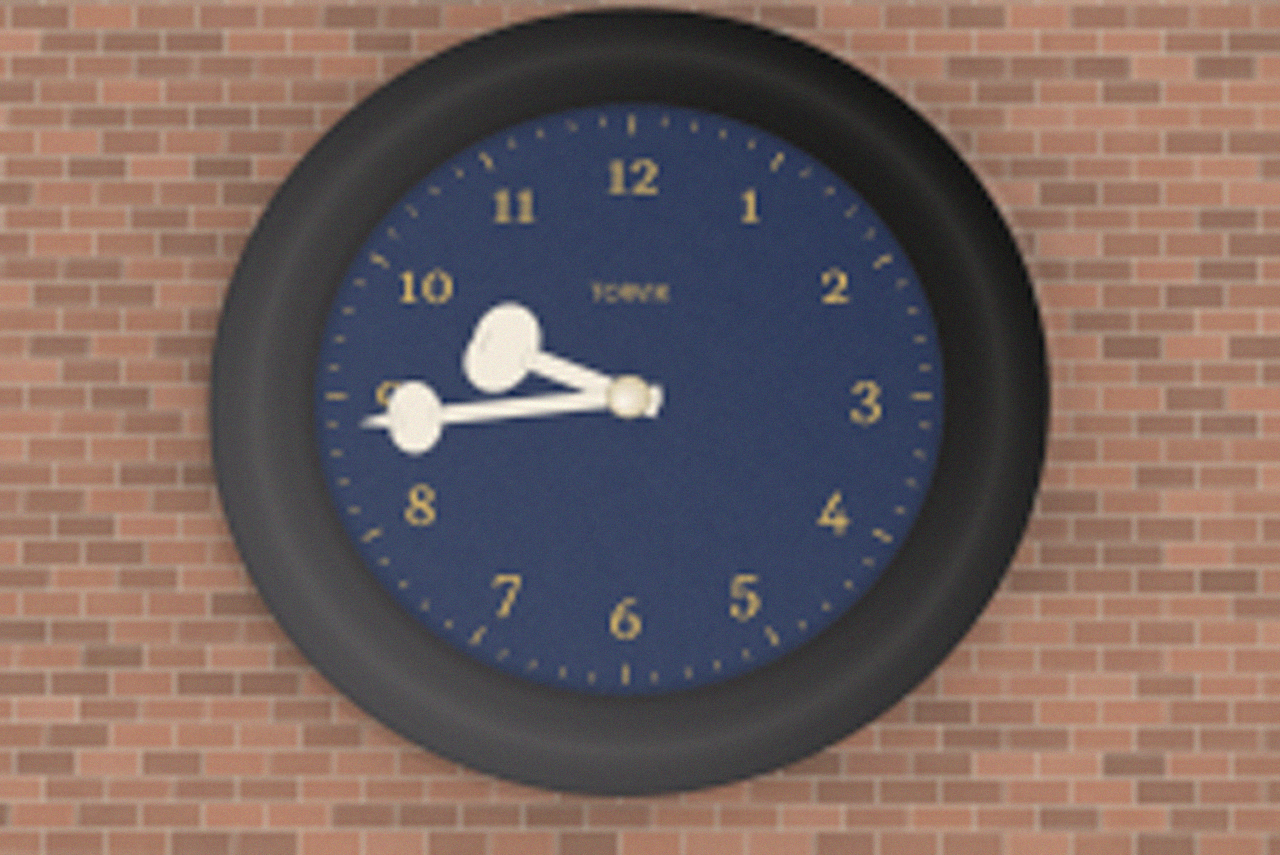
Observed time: 9:44
